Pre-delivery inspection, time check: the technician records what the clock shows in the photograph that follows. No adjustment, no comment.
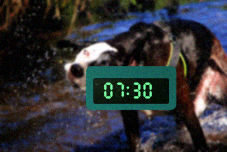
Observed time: 7:30
